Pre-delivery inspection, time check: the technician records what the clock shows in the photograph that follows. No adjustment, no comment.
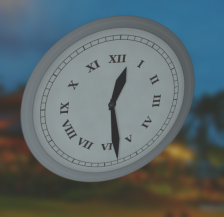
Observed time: 12:28
